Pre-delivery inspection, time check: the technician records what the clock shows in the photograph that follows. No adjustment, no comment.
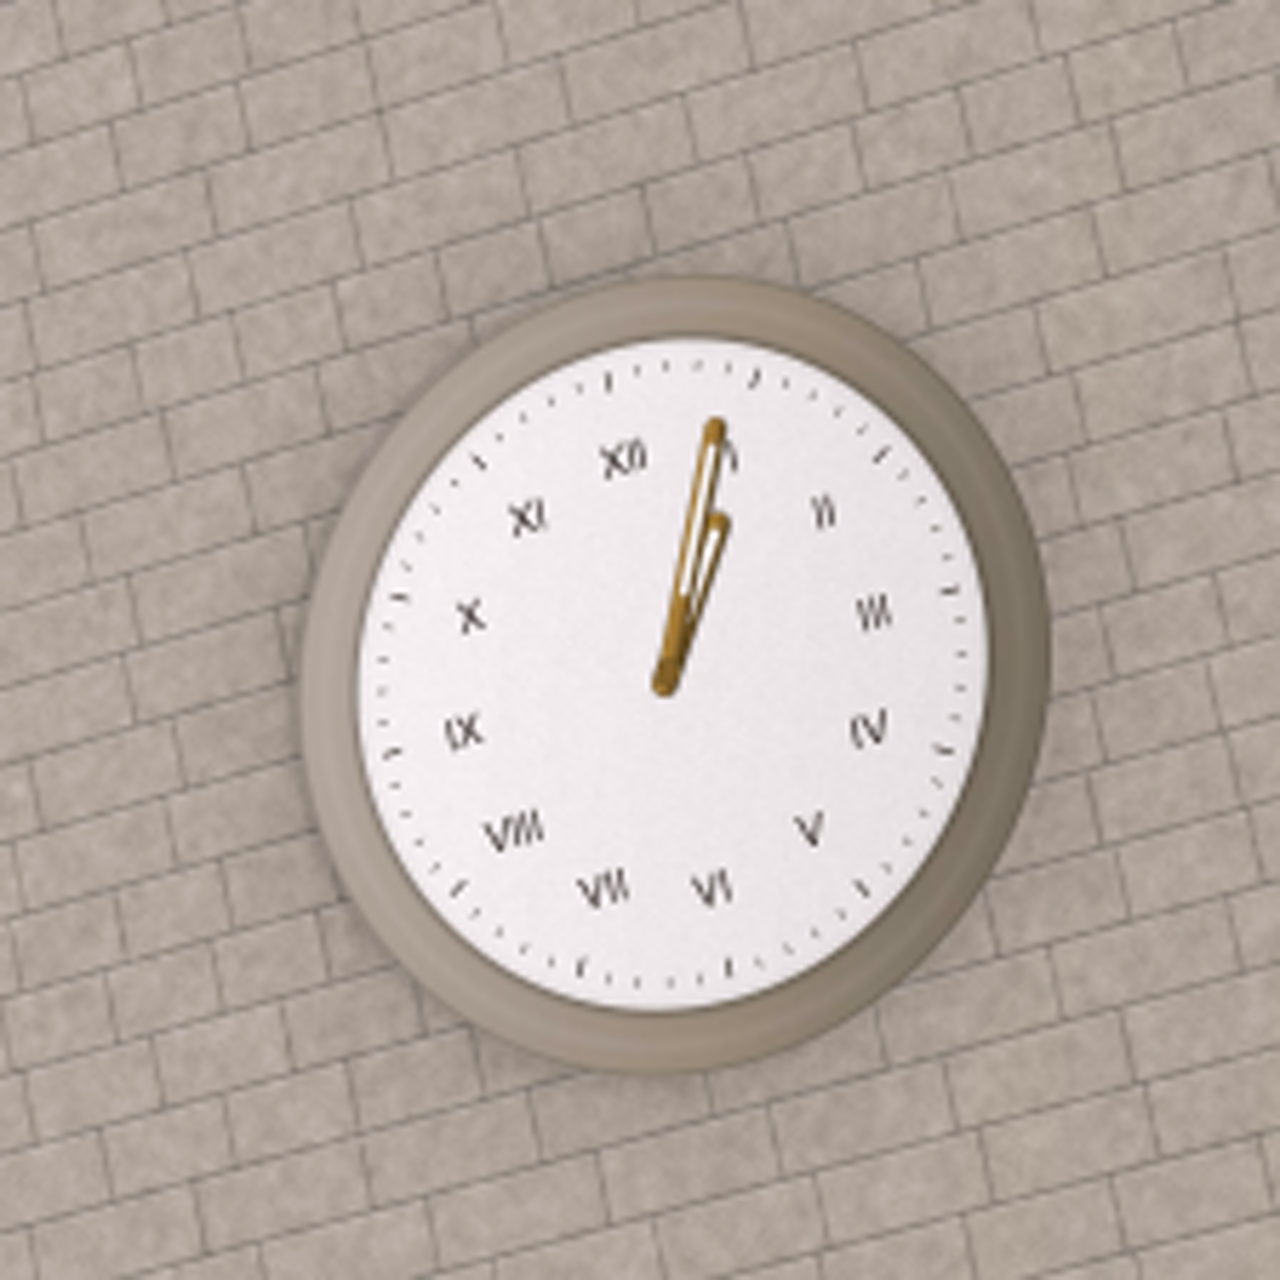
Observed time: 1:04
